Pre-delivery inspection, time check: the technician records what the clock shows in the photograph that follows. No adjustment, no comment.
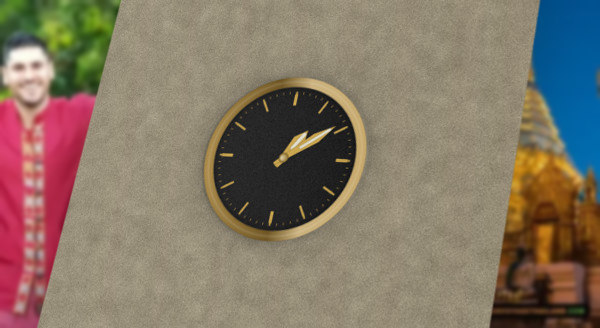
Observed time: 1:09
